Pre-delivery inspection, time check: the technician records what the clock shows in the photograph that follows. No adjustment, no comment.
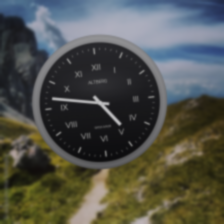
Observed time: 4:47
